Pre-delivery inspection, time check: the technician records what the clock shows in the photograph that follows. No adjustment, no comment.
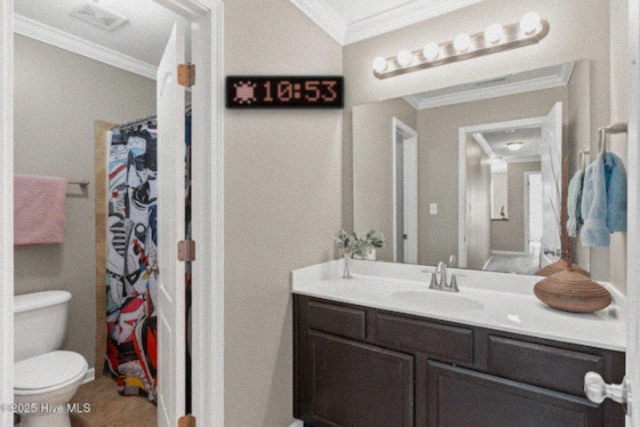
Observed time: 10:53
